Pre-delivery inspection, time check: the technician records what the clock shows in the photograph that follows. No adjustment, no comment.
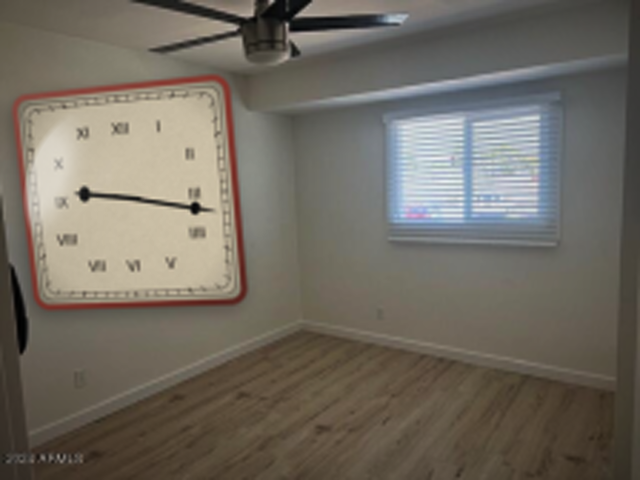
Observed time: 9:17
